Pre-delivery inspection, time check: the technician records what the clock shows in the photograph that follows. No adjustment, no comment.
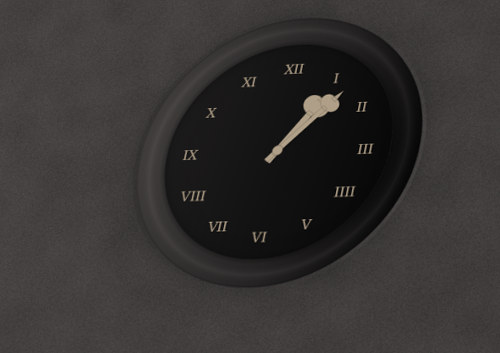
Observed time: 1:07
